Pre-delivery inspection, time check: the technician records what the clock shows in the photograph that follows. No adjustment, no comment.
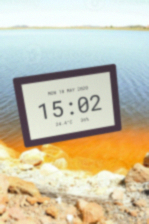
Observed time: 15:02
